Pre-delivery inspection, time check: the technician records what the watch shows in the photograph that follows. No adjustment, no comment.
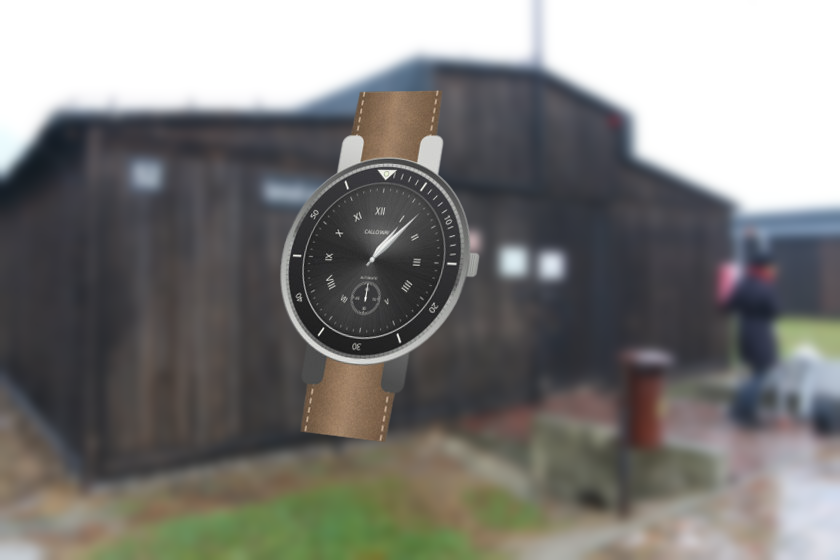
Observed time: 1:07
